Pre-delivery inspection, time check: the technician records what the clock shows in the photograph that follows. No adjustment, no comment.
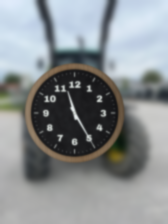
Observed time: 11:25
